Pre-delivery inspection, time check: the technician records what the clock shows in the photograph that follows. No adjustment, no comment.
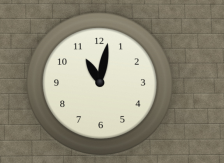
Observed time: 11:02
